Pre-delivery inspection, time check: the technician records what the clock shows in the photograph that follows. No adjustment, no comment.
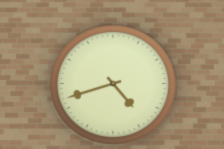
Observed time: 4:42
